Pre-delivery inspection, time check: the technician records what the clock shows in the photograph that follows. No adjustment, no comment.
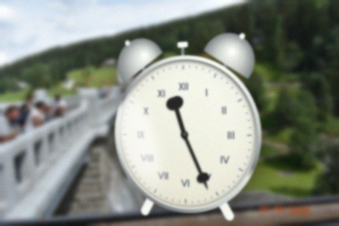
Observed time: 11:26
